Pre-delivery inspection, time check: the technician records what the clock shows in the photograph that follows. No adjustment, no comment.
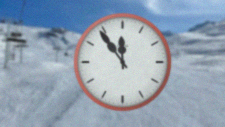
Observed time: 11:54
